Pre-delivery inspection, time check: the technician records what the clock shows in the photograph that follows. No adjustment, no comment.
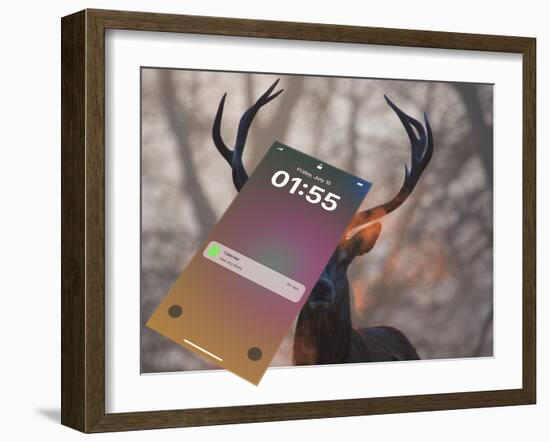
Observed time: 1:55
